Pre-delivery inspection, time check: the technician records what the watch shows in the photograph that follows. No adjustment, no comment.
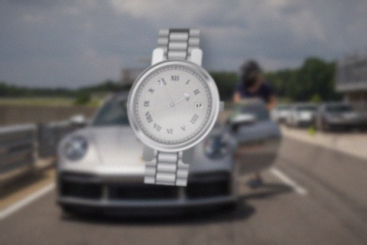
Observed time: 1:55
